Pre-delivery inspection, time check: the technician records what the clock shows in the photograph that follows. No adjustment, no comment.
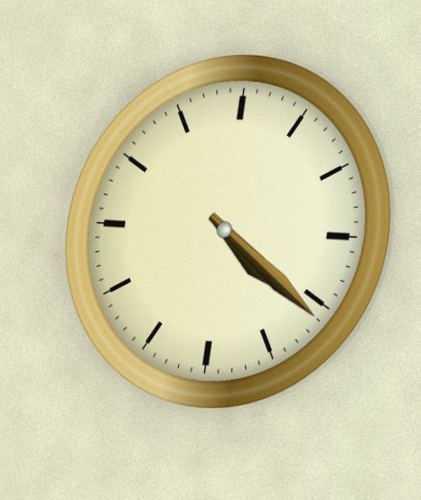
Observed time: 4:21
